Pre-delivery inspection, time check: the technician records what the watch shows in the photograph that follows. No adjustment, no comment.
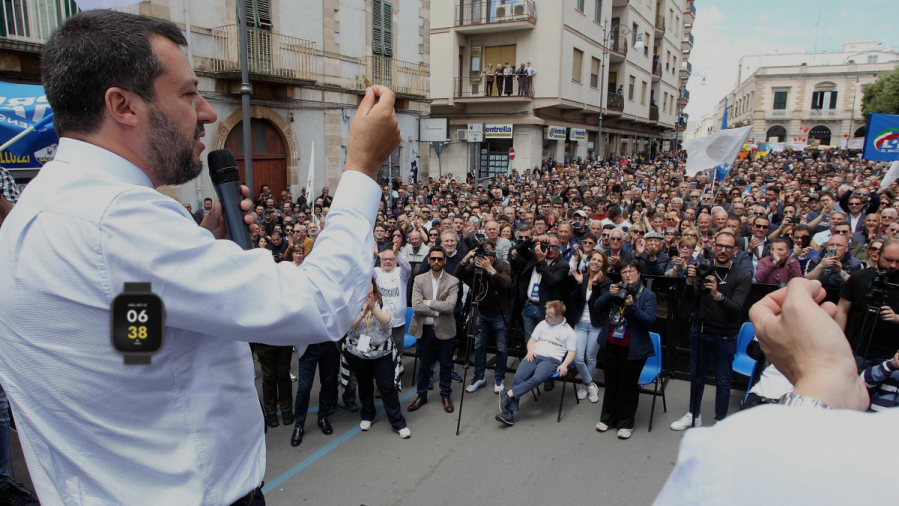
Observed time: 6:38
